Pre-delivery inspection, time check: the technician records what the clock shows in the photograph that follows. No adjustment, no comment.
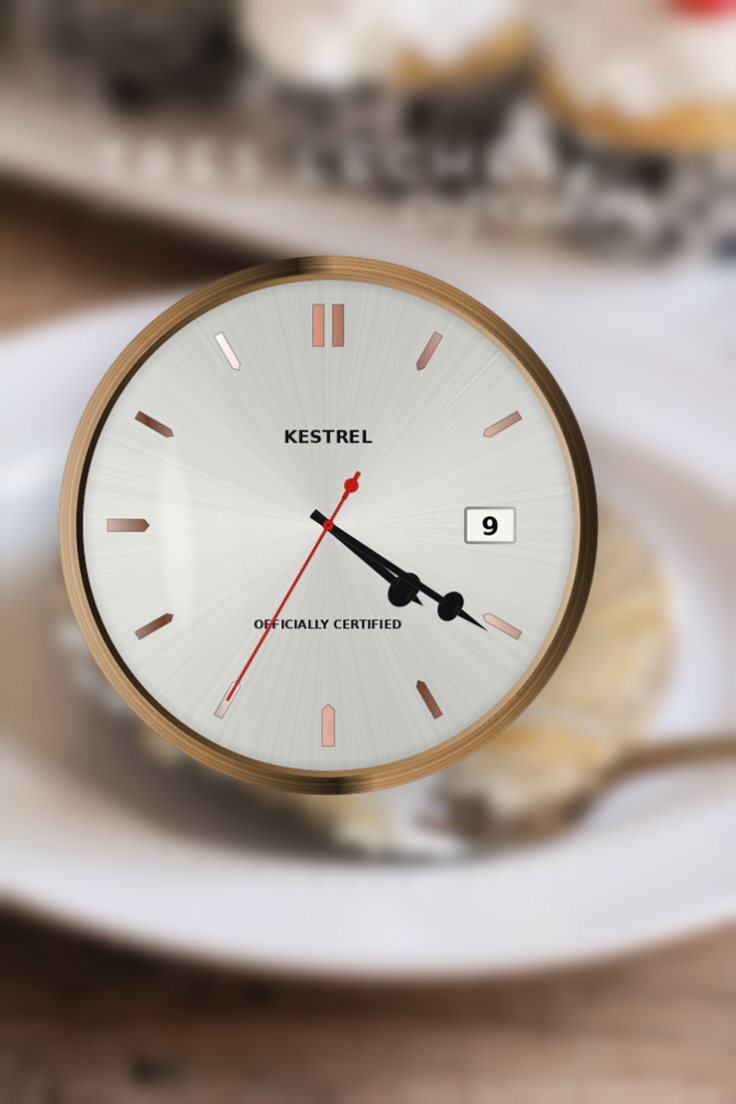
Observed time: 4:20:35
